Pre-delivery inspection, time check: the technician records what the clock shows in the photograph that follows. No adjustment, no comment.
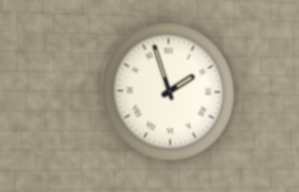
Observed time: 1:57
